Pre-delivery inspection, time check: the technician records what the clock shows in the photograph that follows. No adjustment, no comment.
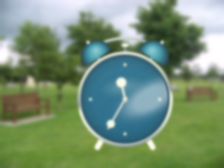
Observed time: 11:35
